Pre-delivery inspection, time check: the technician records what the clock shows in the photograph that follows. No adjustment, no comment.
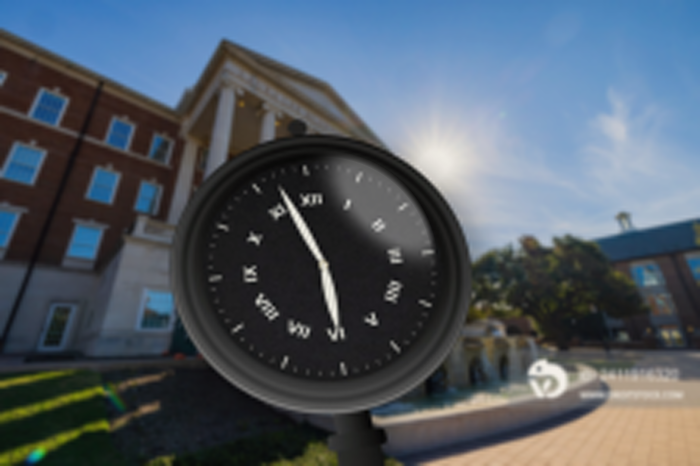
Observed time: 5:57
